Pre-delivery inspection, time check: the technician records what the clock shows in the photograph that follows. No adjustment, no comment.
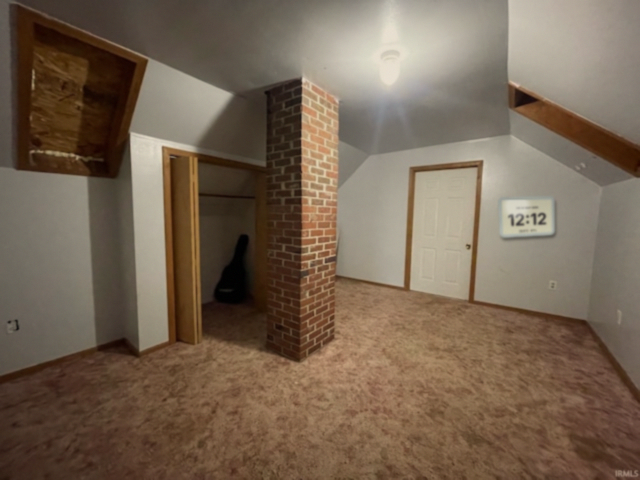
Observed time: 12:12
